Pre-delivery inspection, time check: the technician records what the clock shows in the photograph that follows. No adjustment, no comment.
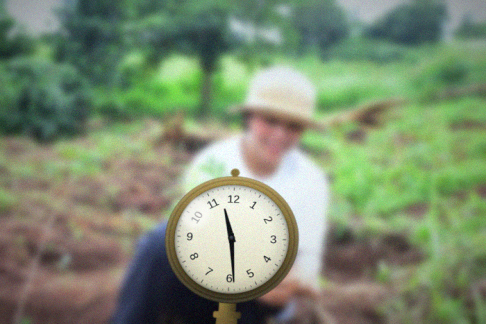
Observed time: 11:29
